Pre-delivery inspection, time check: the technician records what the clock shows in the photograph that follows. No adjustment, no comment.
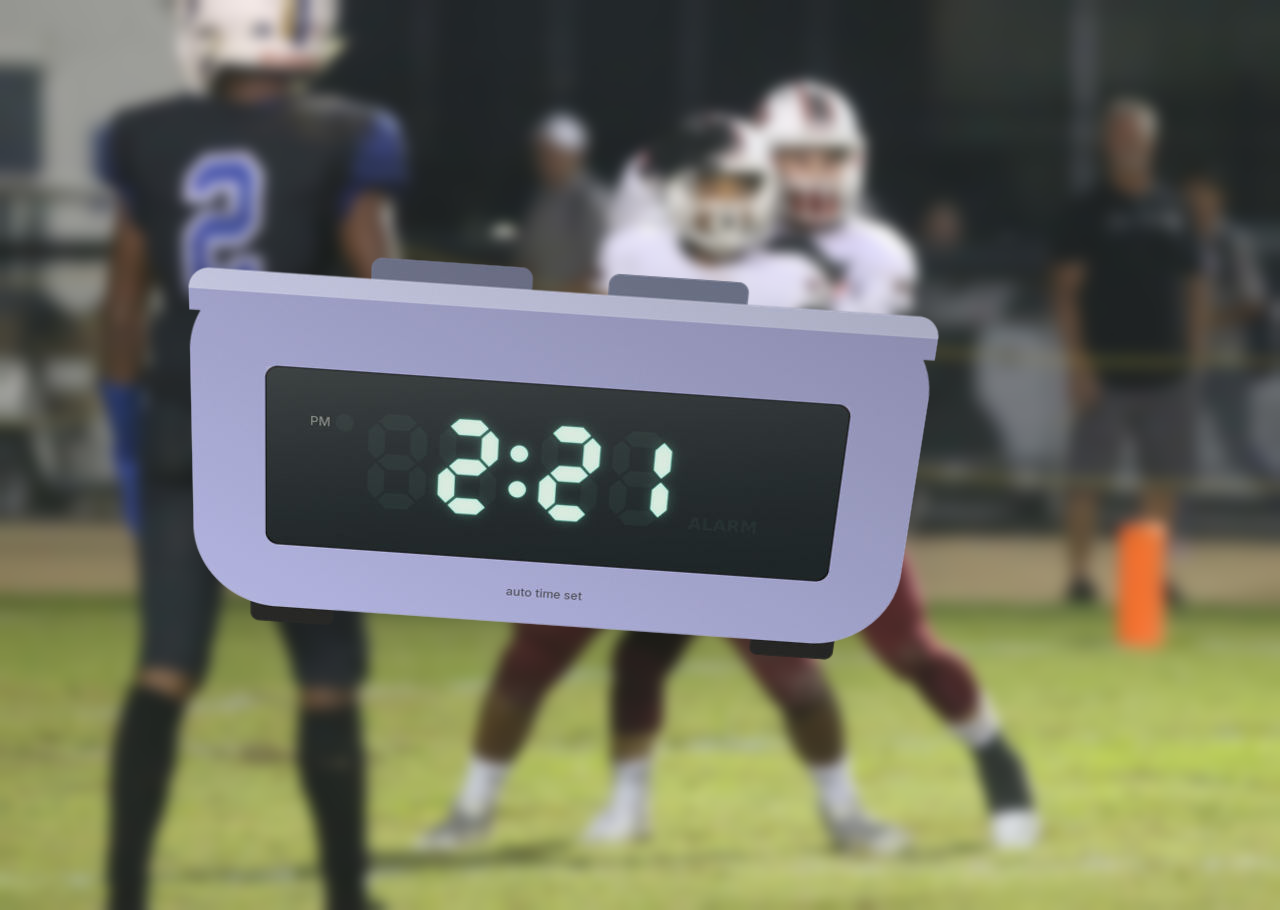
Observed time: 2:21
